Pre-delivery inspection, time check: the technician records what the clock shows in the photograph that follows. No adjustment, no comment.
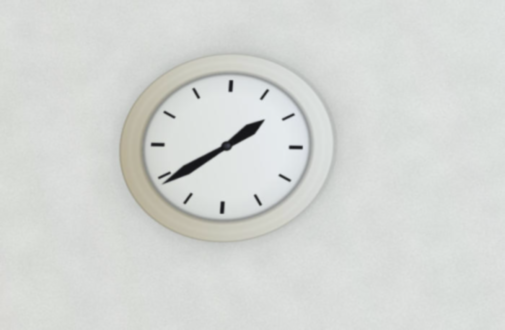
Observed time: 1:39
